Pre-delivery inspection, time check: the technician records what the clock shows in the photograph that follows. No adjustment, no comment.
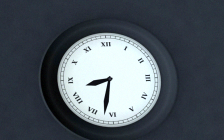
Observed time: 8:32
